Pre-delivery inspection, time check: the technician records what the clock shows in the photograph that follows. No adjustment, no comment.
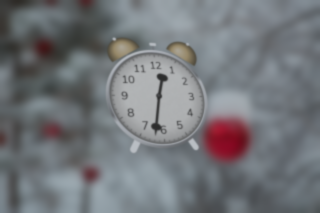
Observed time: 12:32
